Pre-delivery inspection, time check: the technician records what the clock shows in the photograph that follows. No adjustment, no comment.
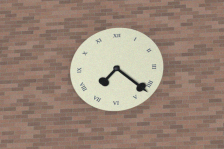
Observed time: 7:22
